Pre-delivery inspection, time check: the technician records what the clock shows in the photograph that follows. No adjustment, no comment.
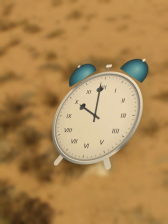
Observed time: 9:59
